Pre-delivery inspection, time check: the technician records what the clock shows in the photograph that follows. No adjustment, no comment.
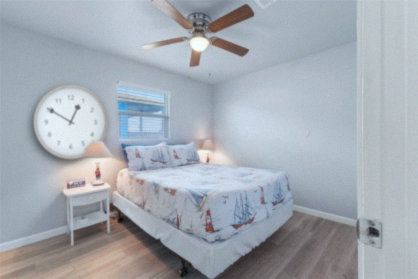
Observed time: 12:50
